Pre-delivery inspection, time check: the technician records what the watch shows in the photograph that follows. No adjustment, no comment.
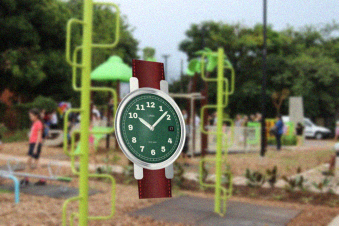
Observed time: 10:08
